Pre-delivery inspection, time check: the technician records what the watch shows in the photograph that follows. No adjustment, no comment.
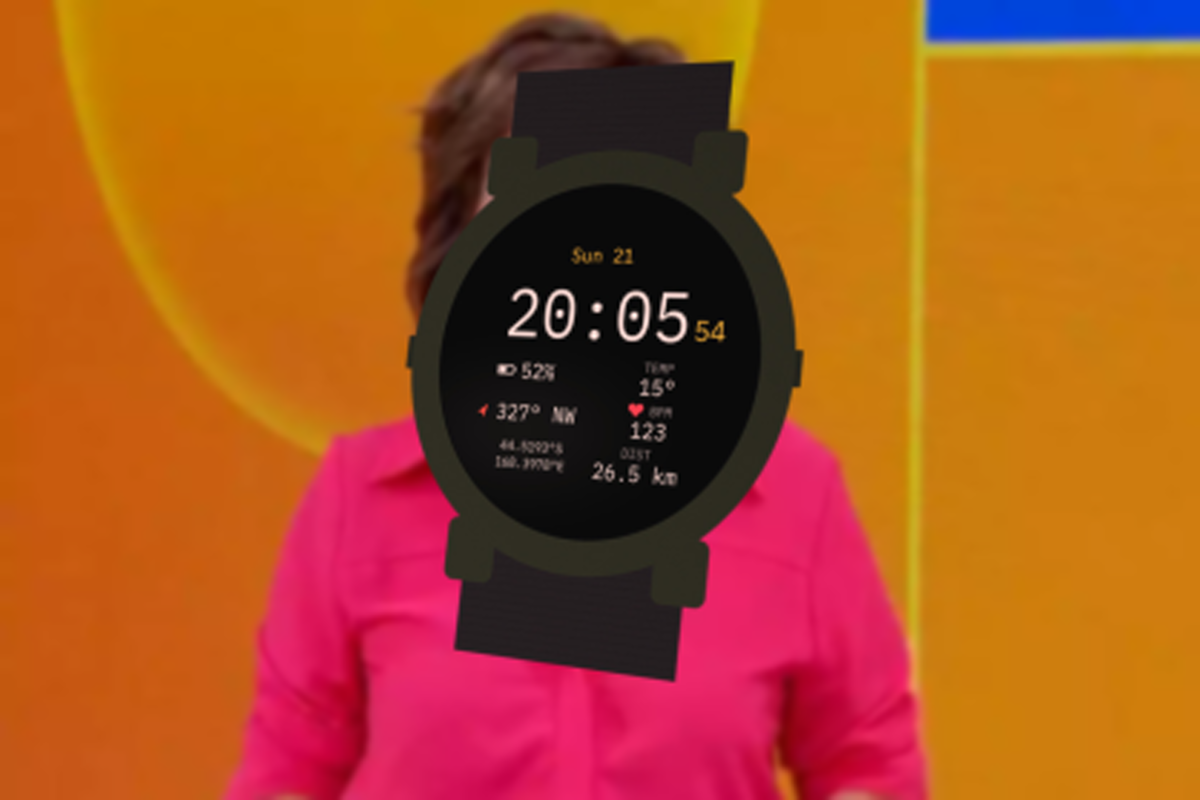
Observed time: 20:05:54
